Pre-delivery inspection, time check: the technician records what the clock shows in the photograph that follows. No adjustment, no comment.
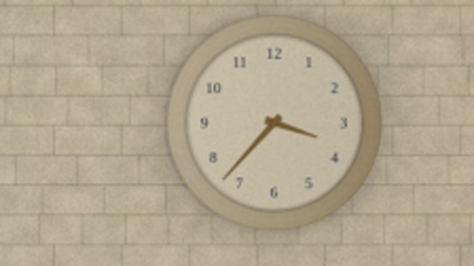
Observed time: 3:37
